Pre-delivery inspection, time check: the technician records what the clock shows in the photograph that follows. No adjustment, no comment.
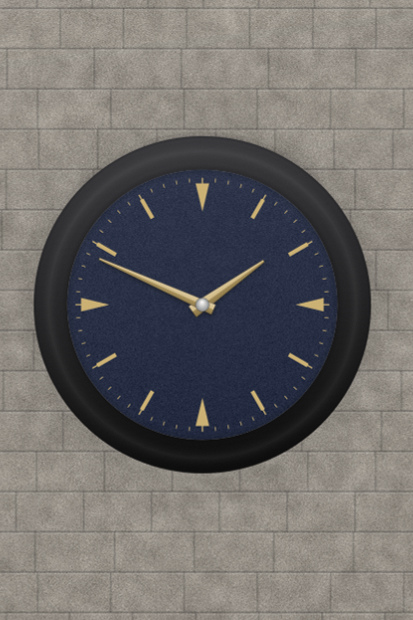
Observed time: 1:49
